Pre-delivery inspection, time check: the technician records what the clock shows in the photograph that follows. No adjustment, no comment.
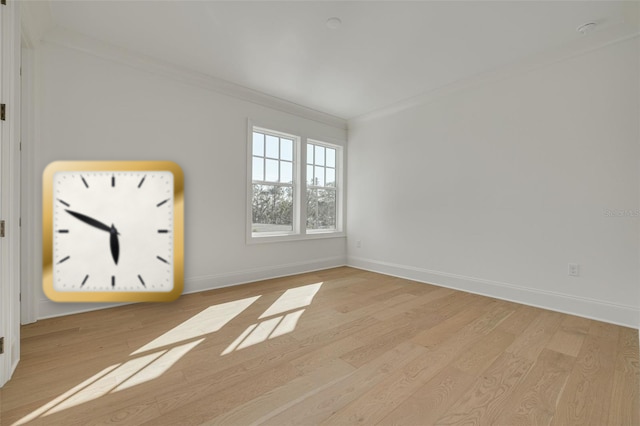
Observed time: 5:49
